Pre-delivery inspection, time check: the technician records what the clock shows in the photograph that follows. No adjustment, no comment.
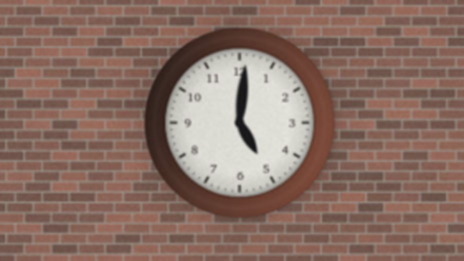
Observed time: 5:01
